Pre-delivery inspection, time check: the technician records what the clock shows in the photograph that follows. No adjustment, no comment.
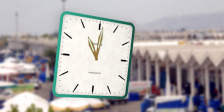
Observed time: 11:01
